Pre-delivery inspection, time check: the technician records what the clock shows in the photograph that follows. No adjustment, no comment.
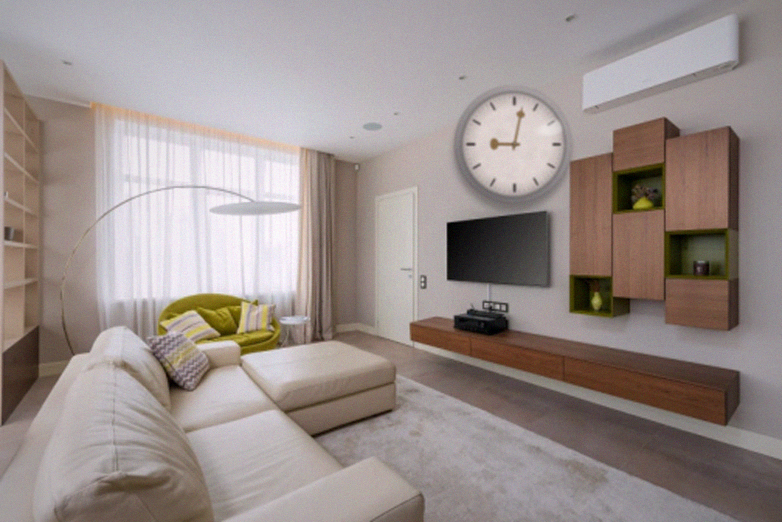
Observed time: 9:02
